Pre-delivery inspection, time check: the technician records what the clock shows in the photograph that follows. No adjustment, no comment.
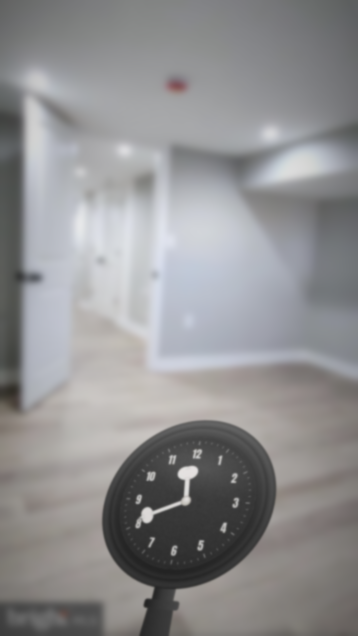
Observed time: 11:41
